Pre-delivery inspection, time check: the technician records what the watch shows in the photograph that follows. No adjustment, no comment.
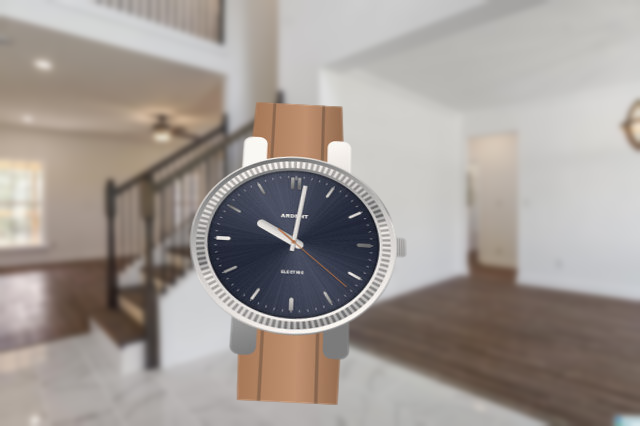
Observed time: 10:01:22
